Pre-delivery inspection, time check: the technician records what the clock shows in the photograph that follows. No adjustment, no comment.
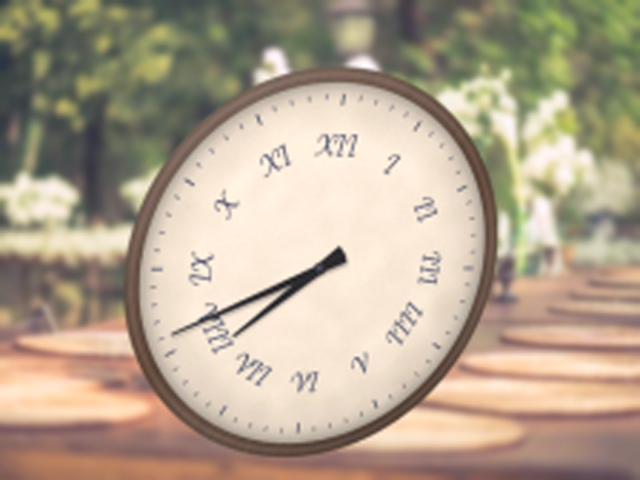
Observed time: 7:41
